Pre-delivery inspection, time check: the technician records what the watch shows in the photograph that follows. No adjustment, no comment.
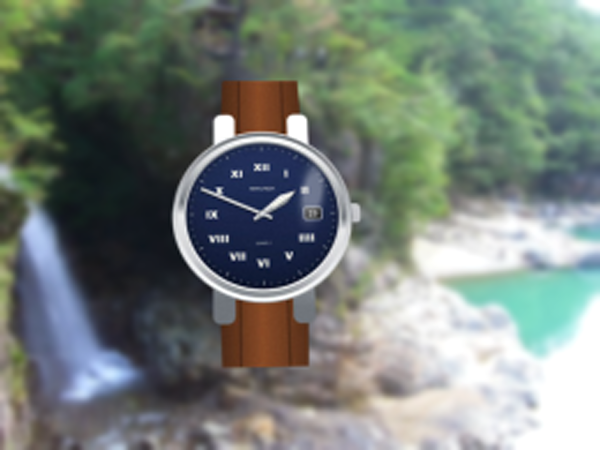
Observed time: 1:49
